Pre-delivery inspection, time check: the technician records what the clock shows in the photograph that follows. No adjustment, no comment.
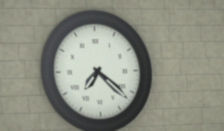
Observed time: 7:22
